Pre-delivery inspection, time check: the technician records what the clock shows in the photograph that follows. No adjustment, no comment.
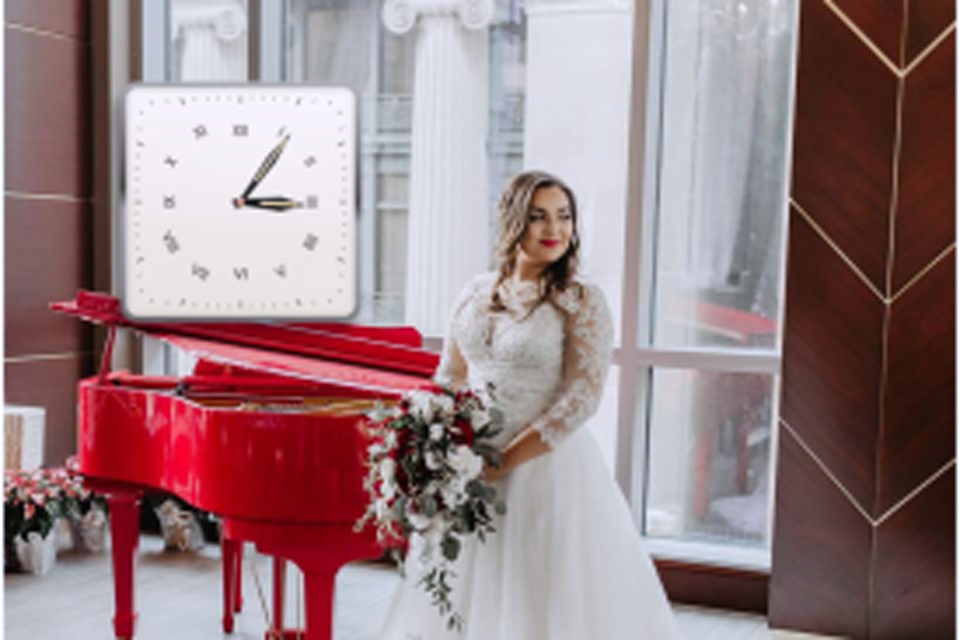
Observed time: 3:06
